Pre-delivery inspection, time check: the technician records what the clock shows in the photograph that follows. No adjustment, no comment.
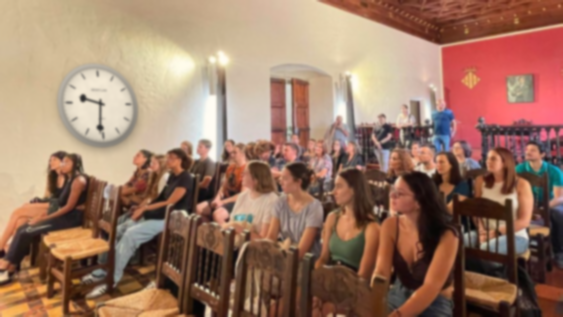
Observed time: 9:31
